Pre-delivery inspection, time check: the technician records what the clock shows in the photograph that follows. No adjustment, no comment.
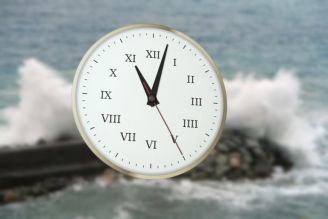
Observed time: 11:02:25
